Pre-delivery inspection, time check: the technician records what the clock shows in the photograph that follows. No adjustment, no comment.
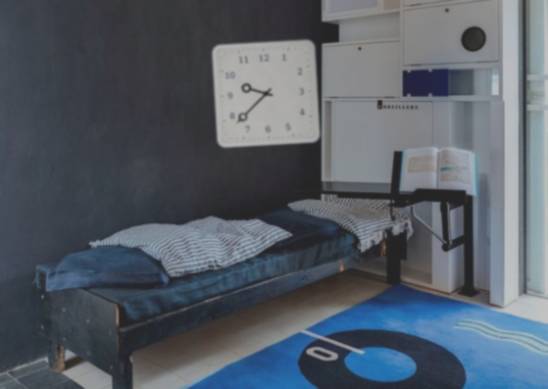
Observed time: 9:38
